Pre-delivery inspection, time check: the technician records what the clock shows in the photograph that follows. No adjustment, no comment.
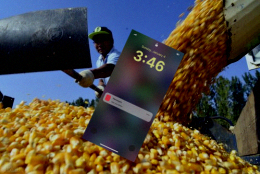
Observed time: 3:46
